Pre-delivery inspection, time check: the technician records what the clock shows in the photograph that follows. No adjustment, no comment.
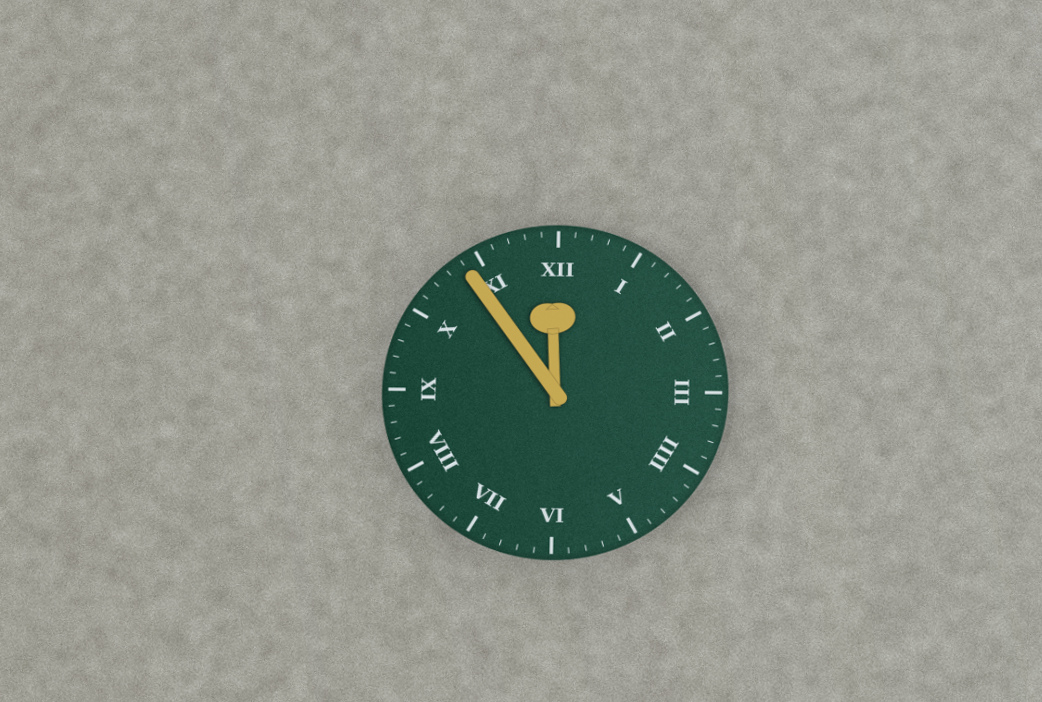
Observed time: 11:54
